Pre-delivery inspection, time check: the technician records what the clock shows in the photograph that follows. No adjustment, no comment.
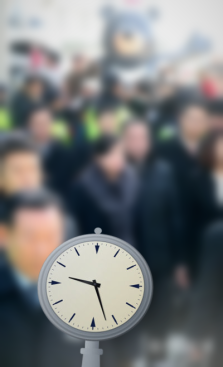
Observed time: 9:27
